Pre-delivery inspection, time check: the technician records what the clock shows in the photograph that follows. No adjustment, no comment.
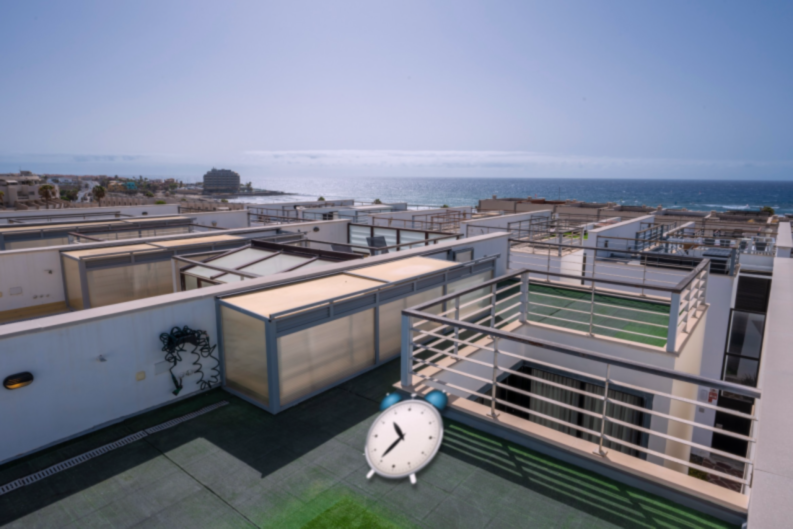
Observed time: 10:36
